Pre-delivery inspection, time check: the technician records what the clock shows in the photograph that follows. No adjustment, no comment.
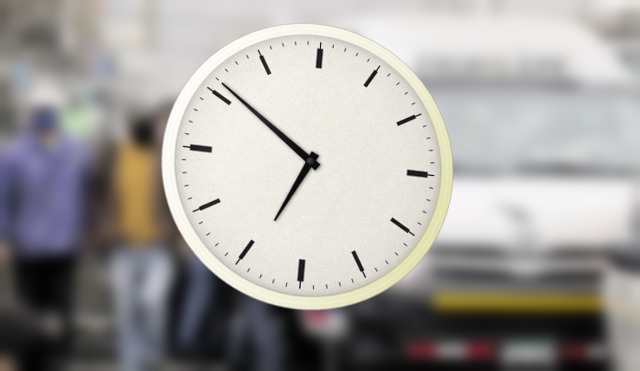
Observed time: 6:51
